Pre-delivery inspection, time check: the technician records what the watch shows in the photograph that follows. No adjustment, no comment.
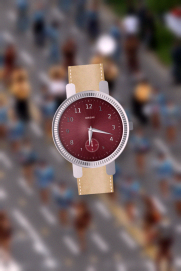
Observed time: 6:18
